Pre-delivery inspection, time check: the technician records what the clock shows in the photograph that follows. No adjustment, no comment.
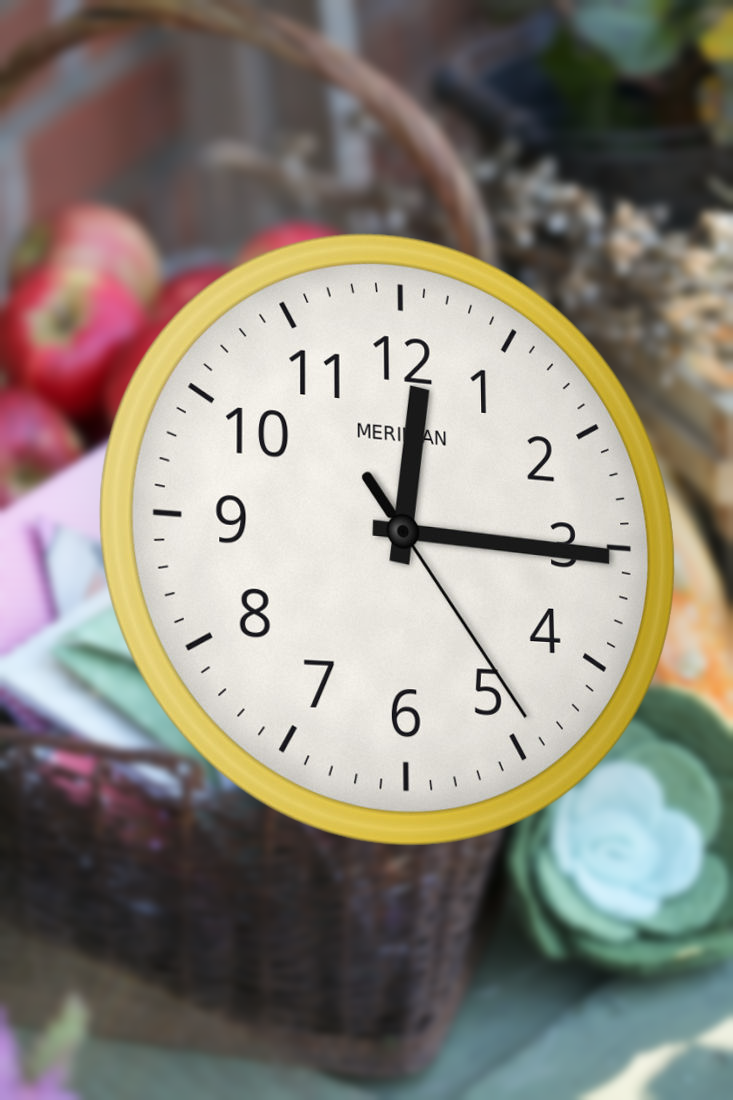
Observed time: 12:15:24
